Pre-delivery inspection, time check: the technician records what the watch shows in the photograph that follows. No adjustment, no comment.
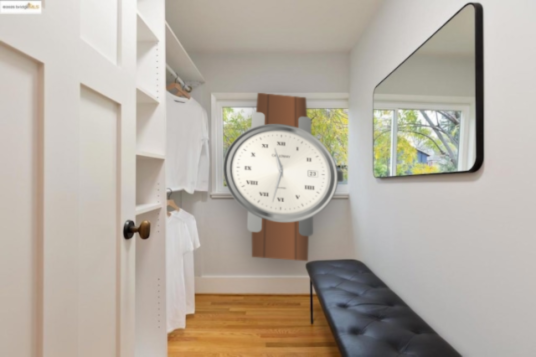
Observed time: 11:32
